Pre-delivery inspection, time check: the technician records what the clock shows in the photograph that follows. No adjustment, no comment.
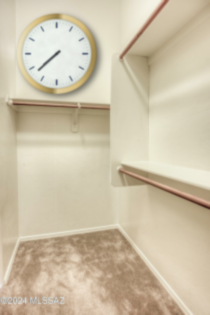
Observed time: 7:38
